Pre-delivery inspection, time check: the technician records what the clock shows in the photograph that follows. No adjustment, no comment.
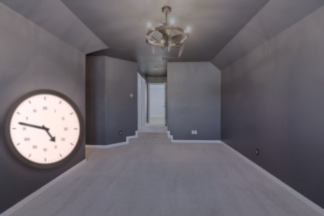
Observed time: 4:47
